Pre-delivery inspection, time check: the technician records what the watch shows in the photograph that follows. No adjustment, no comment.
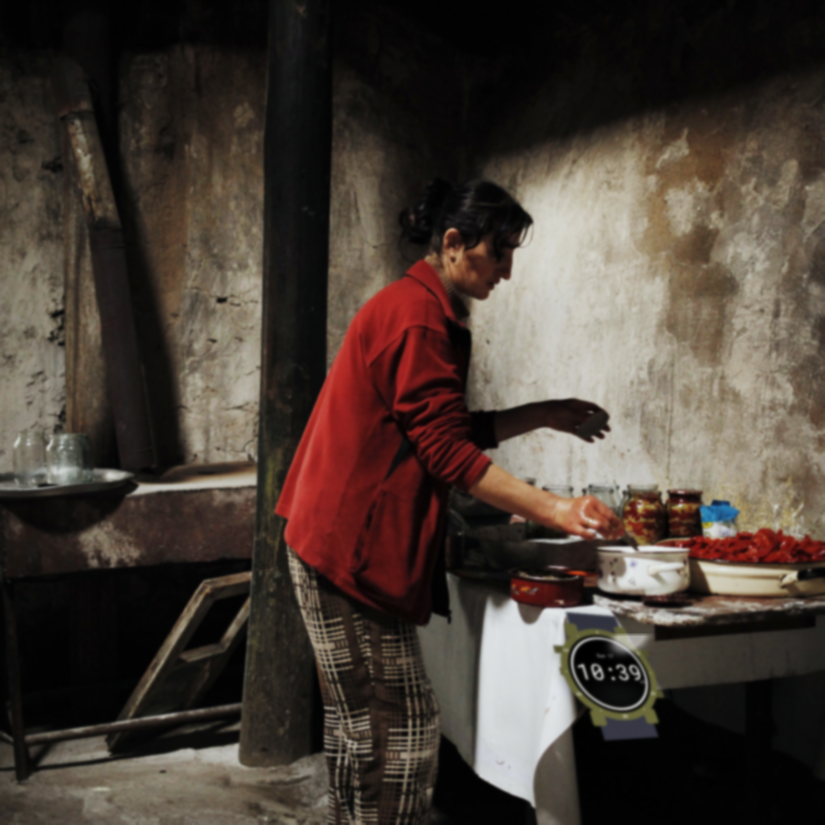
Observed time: 10:39
